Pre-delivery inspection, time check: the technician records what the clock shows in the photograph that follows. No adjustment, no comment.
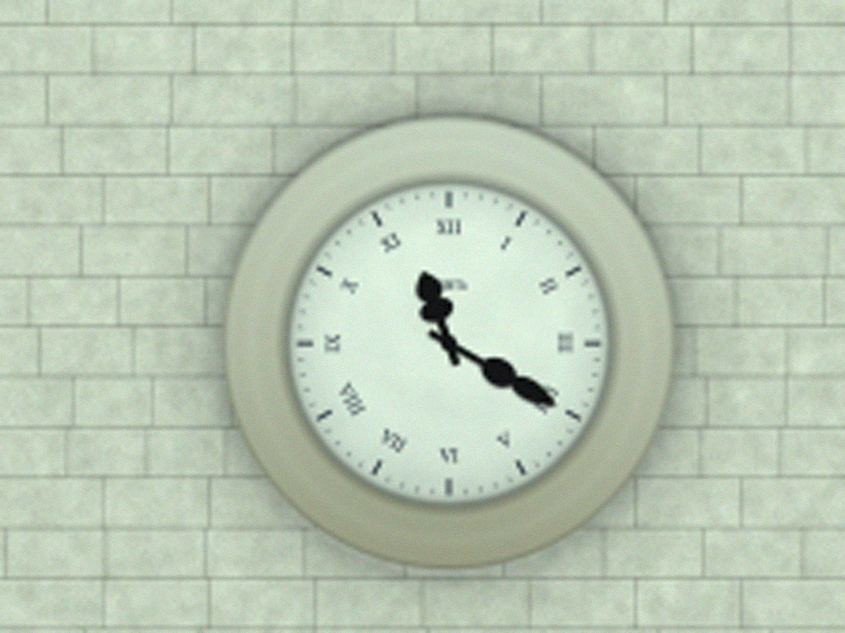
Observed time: 11:20
